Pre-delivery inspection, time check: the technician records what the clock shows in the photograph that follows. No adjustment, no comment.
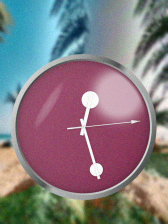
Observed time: 12:27:14
